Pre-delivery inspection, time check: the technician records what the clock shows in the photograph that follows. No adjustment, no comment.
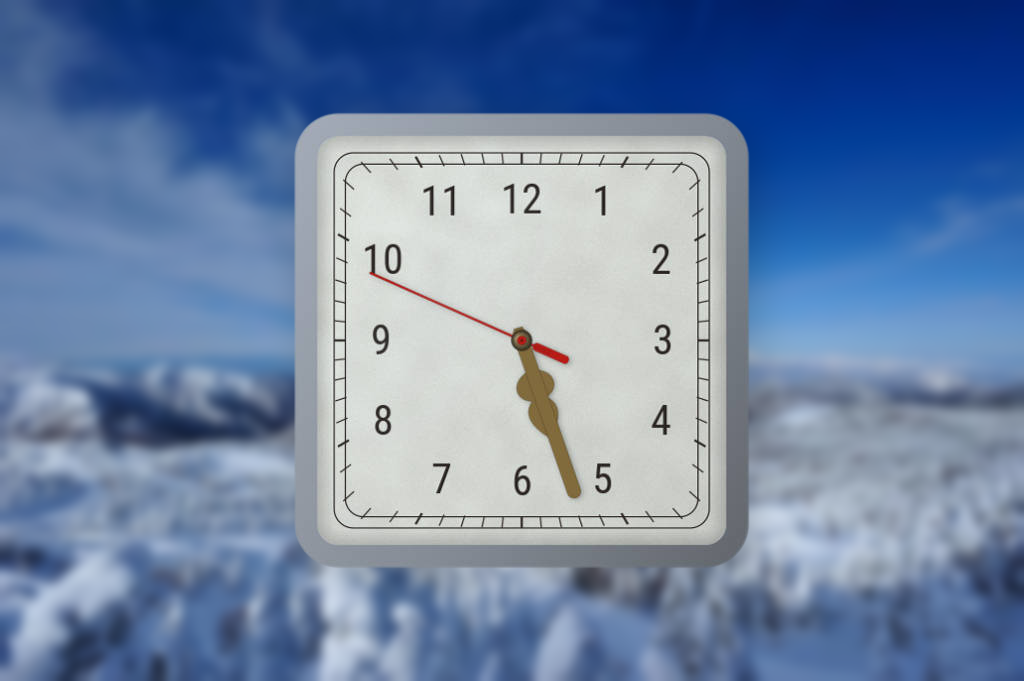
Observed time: 5:26:49
